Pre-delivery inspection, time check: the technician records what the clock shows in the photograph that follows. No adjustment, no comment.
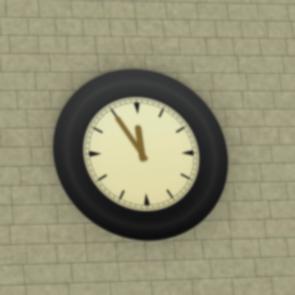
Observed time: 11:55
